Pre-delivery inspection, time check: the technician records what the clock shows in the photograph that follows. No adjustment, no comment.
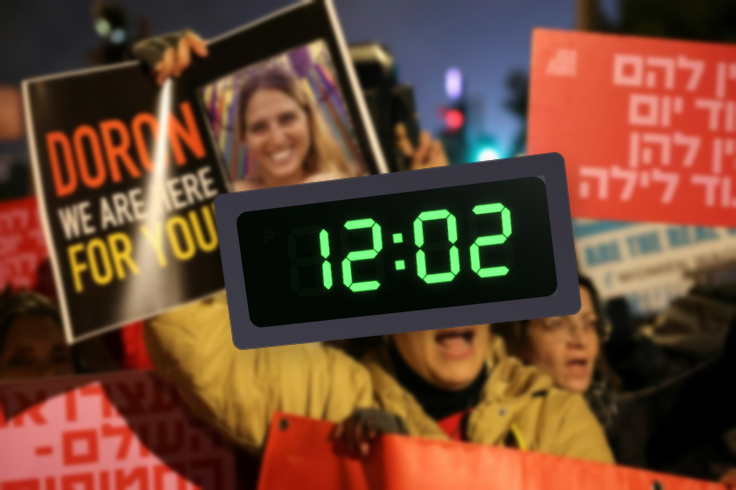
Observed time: 12:02
